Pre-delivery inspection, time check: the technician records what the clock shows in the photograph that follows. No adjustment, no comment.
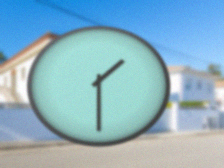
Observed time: 1:30
